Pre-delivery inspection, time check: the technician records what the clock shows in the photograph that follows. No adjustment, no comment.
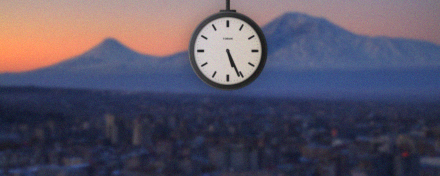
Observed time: 5:26
